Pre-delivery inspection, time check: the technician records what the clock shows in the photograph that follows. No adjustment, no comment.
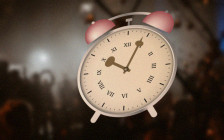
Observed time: 10:04
